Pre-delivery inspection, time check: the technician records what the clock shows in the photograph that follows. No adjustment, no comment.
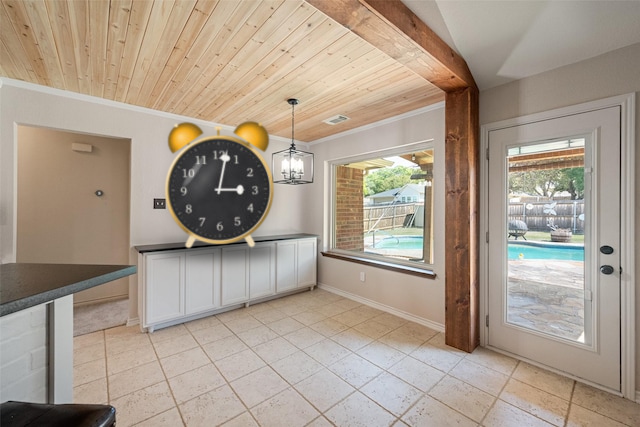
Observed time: 3:02
